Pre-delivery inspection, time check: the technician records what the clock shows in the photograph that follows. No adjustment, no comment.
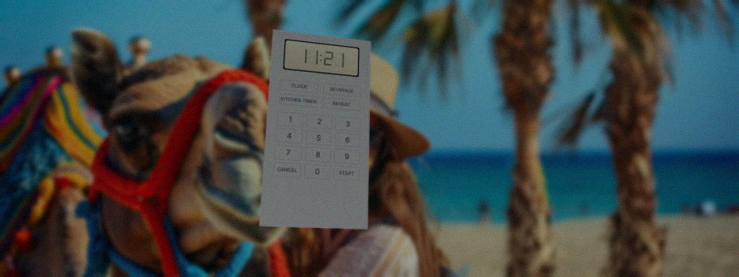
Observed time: 11:21
